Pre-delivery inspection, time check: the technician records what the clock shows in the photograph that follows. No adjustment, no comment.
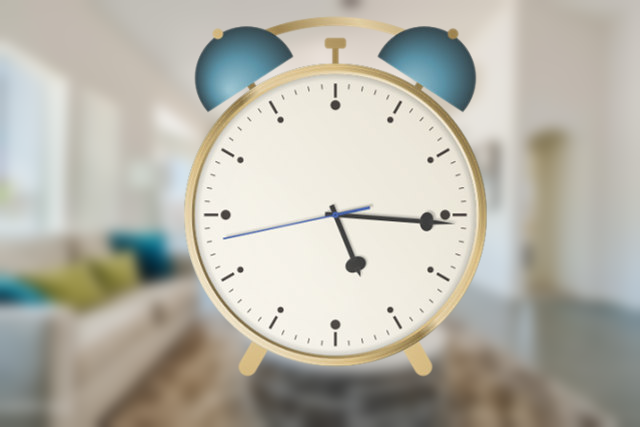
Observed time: 5:15:43
